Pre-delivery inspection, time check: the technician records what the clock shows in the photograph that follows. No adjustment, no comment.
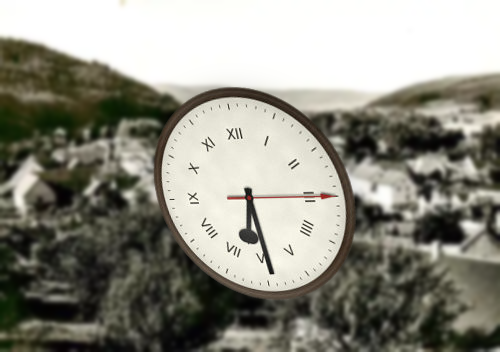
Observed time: 6:29:15
